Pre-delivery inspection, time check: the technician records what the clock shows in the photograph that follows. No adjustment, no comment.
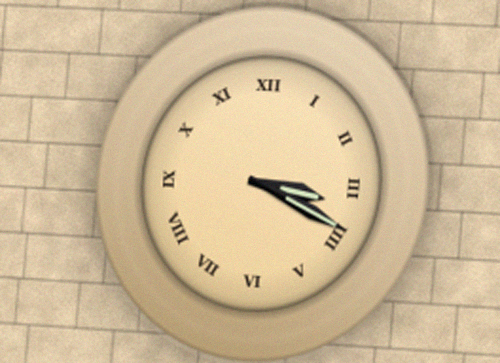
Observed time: 3:19
